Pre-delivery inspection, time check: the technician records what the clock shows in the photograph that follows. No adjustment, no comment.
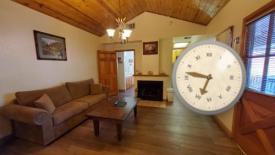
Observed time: 6:47
